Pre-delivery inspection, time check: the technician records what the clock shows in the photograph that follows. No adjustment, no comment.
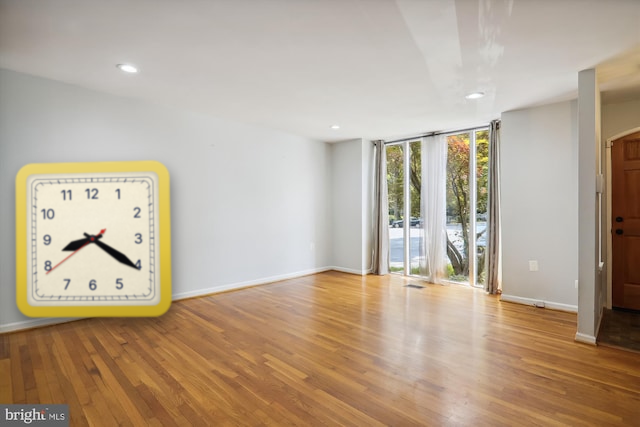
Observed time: 8:20:39
